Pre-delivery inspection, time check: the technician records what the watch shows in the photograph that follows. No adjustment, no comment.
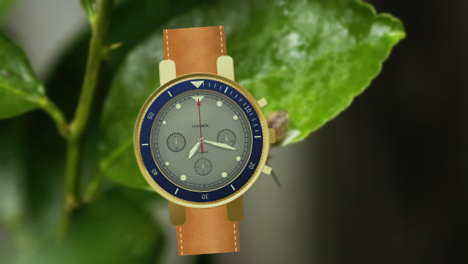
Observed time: 7:18
